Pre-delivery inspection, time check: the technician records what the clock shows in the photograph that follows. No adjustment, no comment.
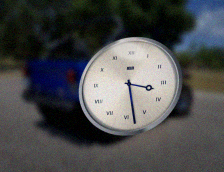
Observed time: 3:28
